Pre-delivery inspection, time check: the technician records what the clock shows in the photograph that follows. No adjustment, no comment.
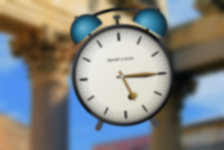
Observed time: 5:15
